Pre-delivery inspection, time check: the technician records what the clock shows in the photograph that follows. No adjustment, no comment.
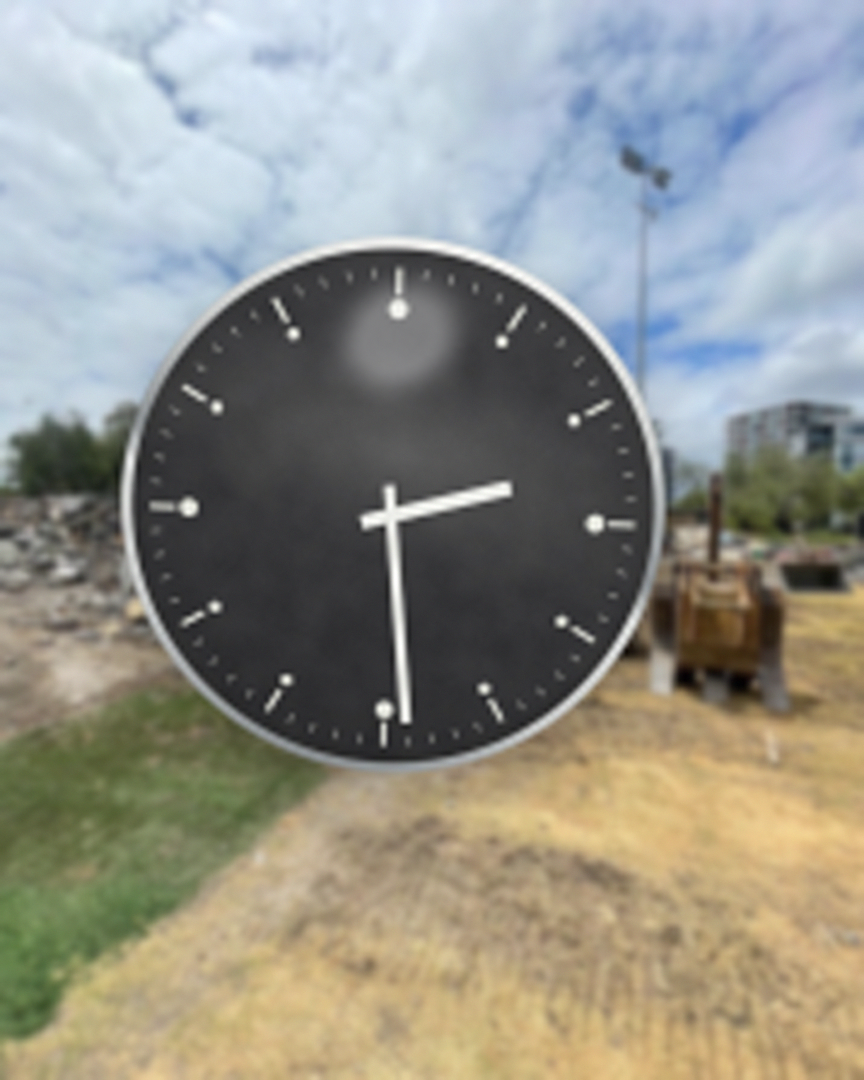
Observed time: 2:29
